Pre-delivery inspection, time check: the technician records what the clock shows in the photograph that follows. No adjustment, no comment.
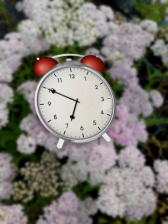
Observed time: 6:50
